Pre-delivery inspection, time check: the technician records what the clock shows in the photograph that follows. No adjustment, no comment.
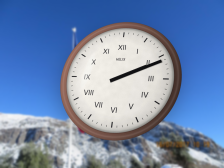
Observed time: 2:11
